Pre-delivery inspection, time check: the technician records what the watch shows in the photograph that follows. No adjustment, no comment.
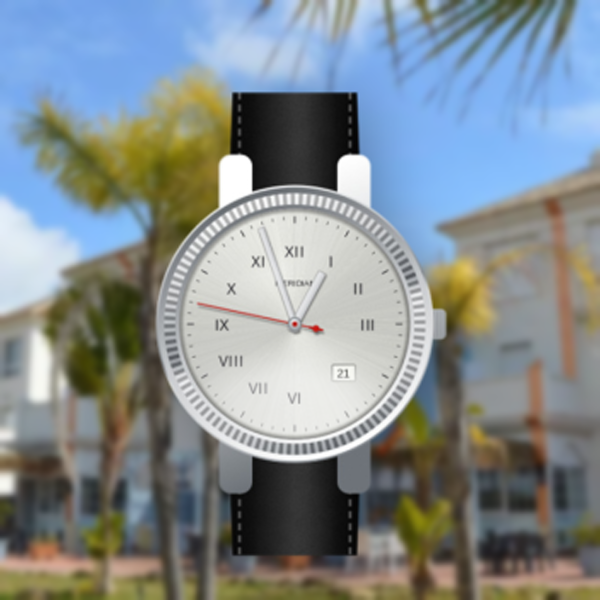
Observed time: 12:56:47
